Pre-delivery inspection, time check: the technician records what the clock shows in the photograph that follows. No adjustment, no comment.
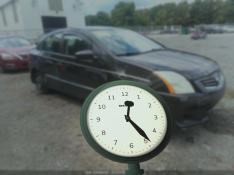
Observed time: 12:24
